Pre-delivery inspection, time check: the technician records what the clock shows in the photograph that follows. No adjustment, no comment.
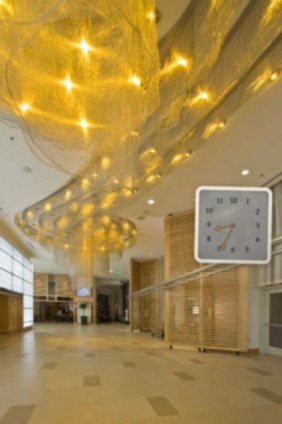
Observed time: 8:34
